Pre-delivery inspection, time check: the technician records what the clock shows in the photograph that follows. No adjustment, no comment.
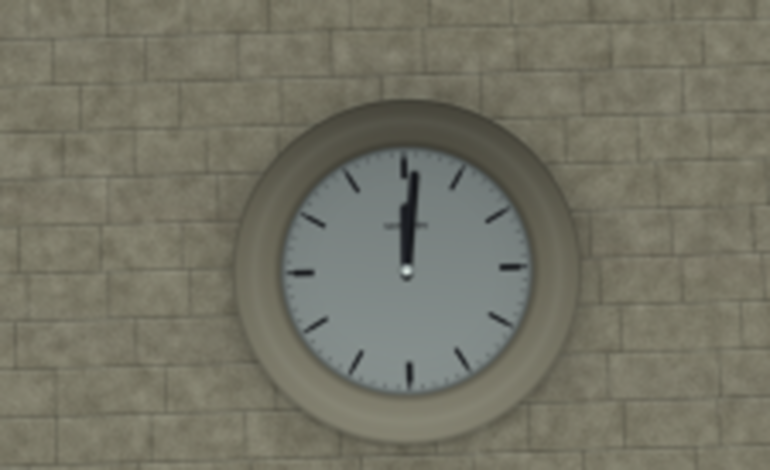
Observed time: 12:01
